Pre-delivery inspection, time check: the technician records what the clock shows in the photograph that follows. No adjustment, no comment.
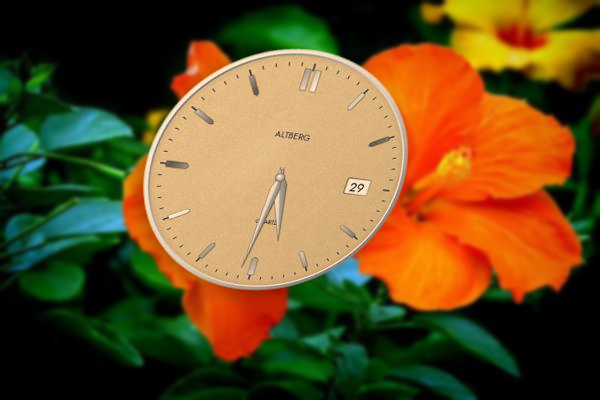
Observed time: 5:31
